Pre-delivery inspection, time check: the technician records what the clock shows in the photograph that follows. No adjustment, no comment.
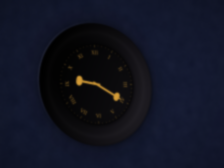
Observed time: 9:20
